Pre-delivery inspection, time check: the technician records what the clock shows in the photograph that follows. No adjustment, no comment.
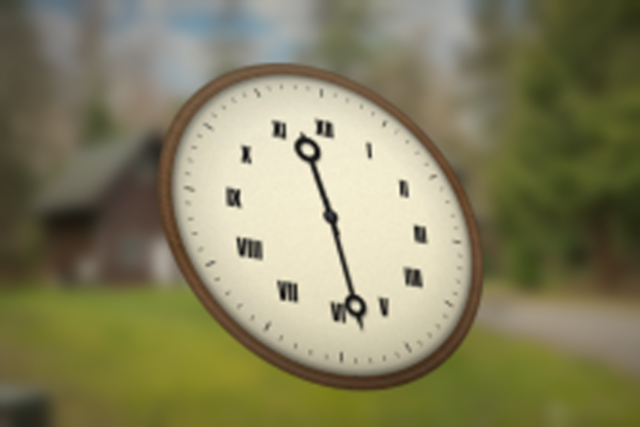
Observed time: 11:28
